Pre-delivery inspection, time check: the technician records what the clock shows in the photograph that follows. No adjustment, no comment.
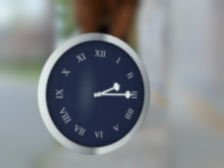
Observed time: 2:15
